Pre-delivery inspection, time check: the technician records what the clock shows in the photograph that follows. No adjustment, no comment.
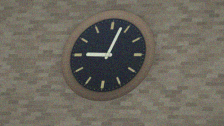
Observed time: 9:03
